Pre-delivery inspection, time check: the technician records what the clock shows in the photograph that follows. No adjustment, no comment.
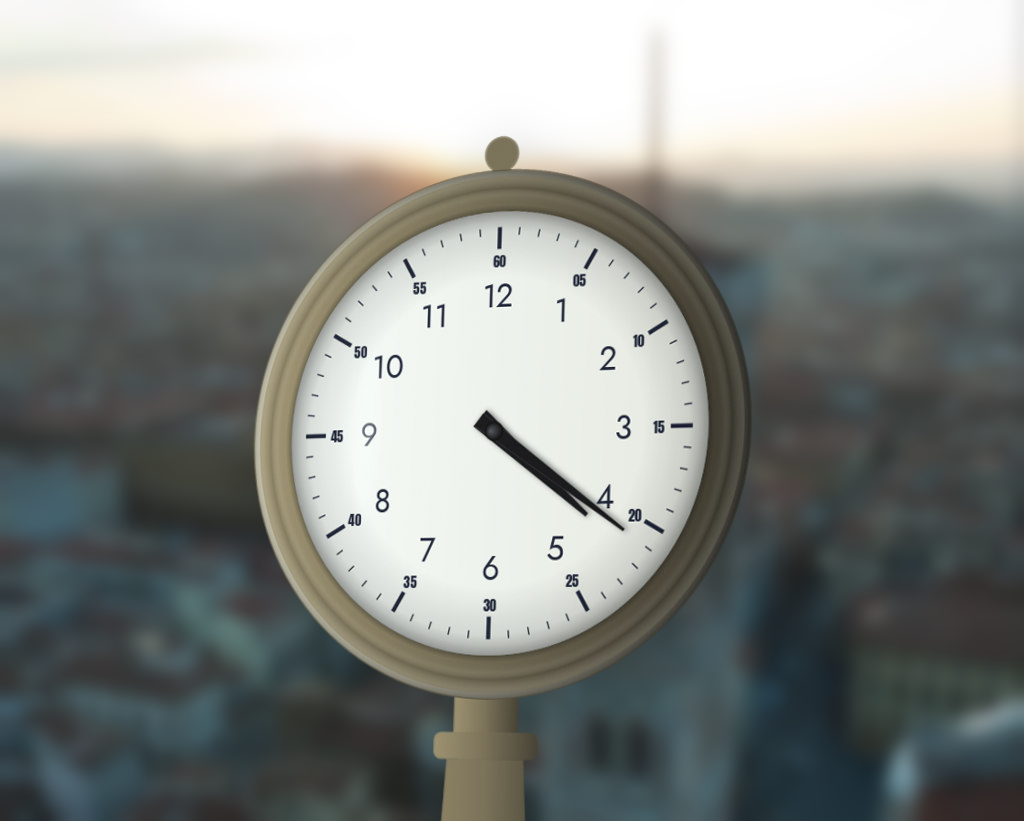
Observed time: 4:21
